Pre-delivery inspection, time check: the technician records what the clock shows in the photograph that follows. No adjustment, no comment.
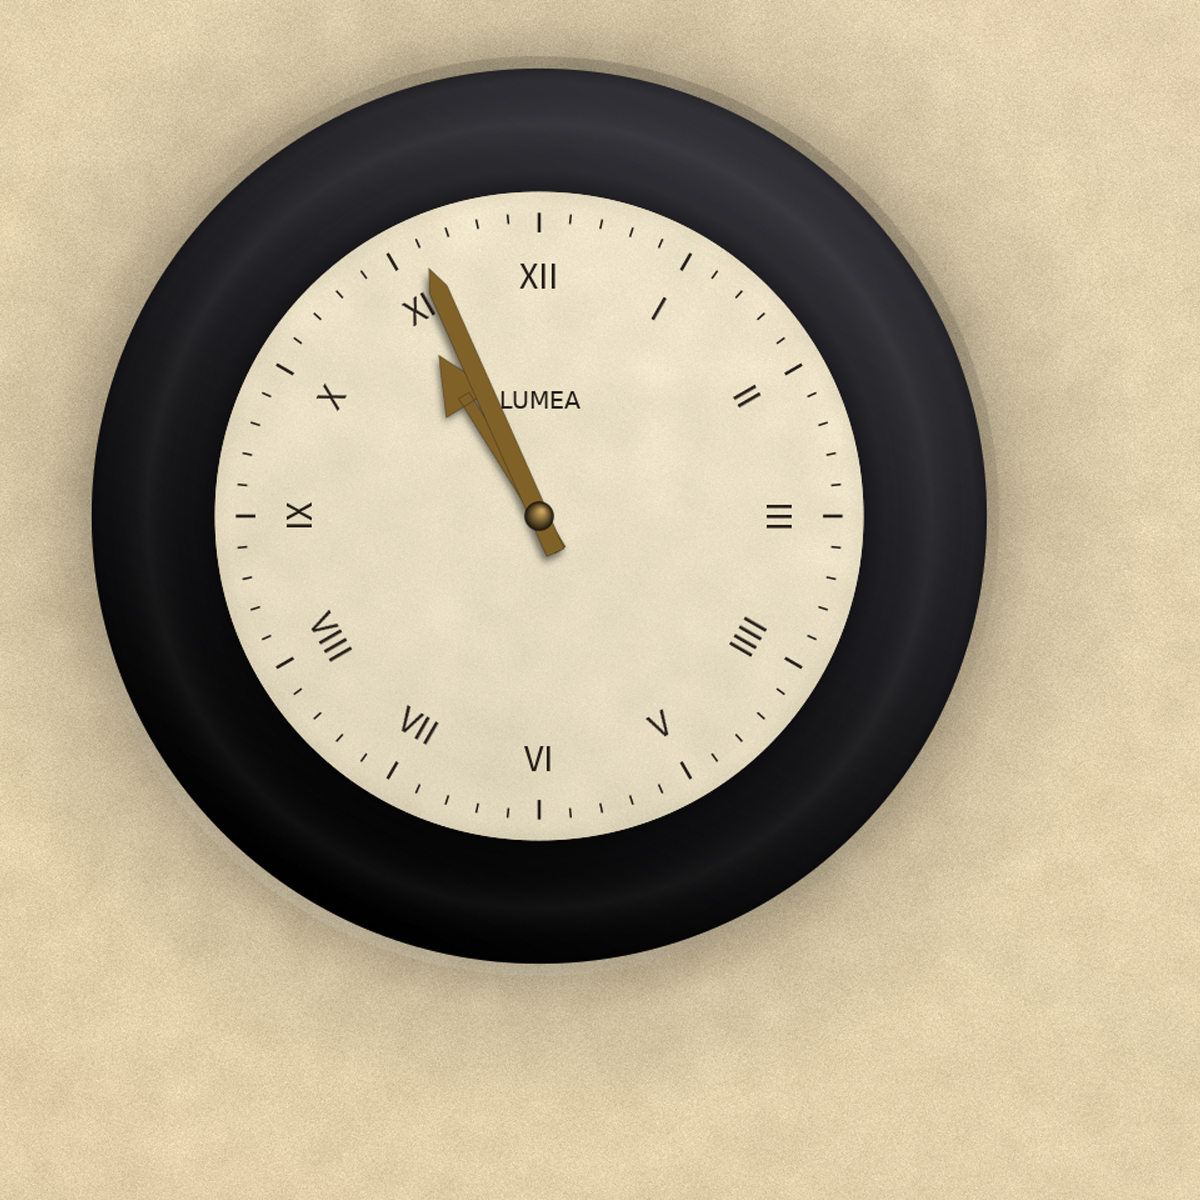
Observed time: 10:56
